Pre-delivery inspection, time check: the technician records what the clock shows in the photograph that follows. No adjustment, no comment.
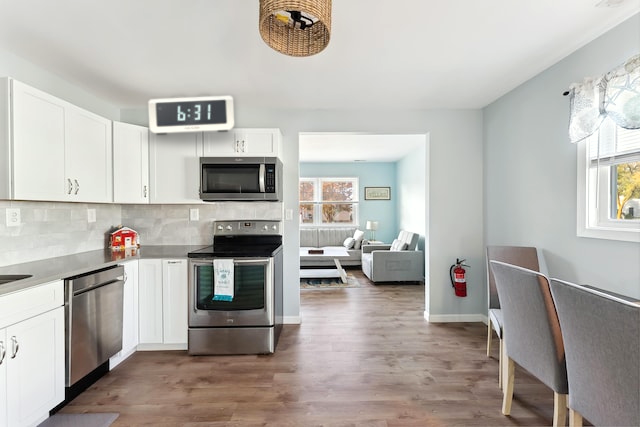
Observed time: 6:31
